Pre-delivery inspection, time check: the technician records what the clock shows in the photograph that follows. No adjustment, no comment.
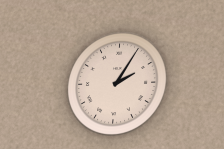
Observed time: 2:05
